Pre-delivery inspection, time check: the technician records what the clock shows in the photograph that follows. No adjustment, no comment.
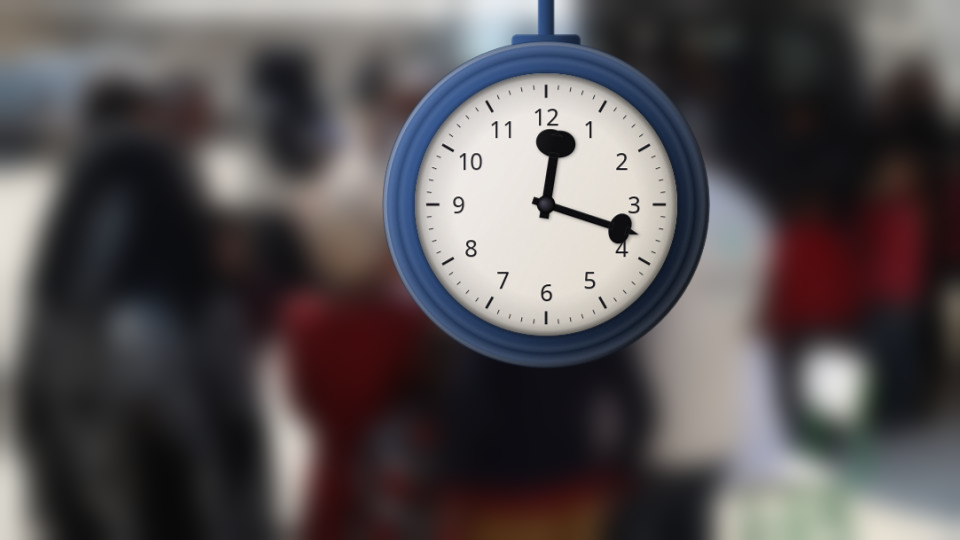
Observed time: 12:18
